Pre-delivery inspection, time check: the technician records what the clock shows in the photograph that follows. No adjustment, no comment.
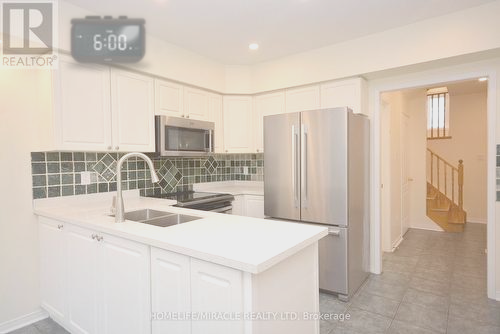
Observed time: 6:00
